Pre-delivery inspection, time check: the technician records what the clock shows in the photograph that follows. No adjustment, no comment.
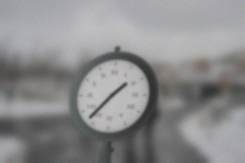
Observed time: 1:37
